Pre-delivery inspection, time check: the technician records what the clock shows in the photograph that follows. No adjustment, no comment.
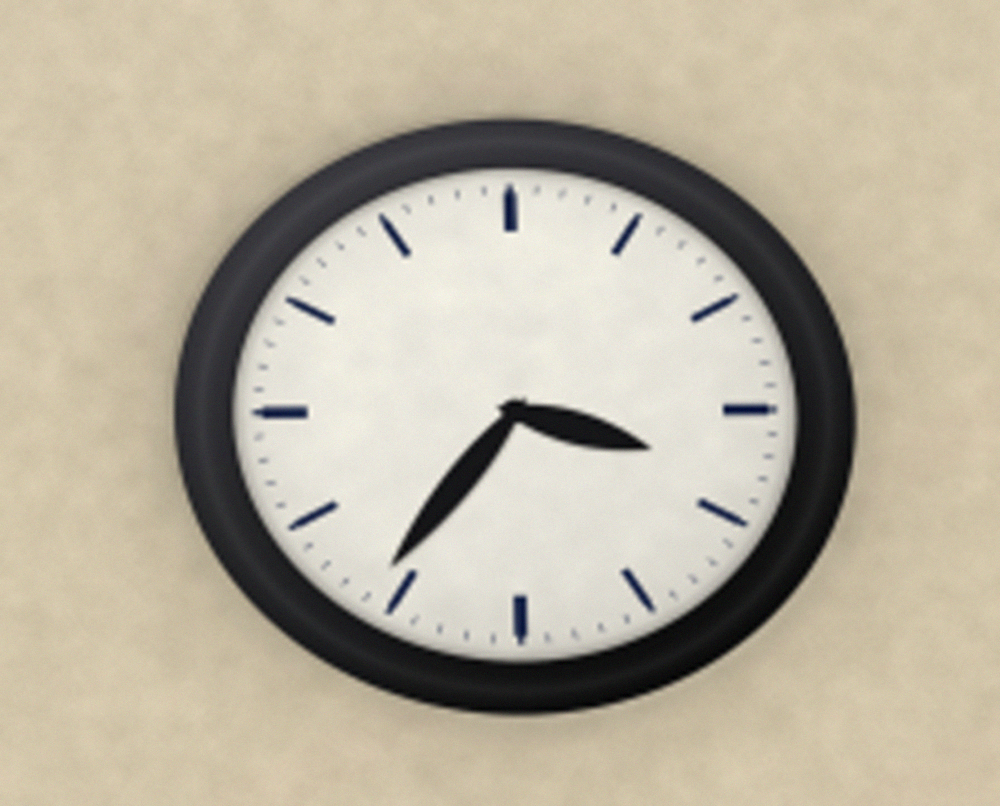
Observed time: 3:36
